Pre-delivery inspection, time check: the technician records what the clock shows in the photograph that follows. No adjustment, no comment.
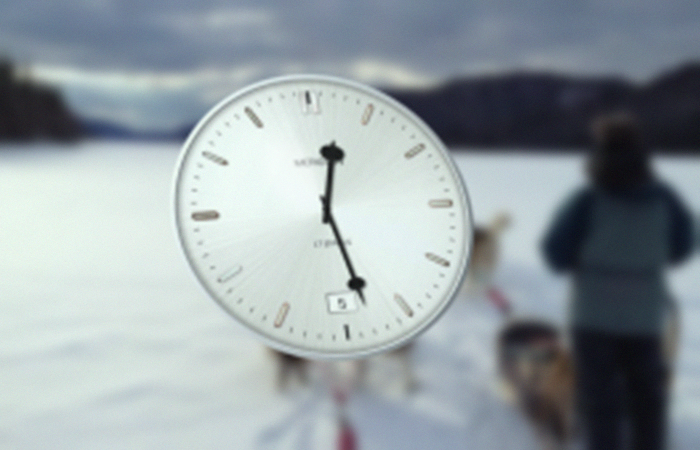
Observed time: 12:28
